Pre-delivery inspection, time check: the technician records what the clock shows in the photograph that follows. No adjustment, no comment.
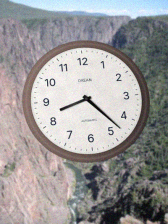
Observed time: 8:23
